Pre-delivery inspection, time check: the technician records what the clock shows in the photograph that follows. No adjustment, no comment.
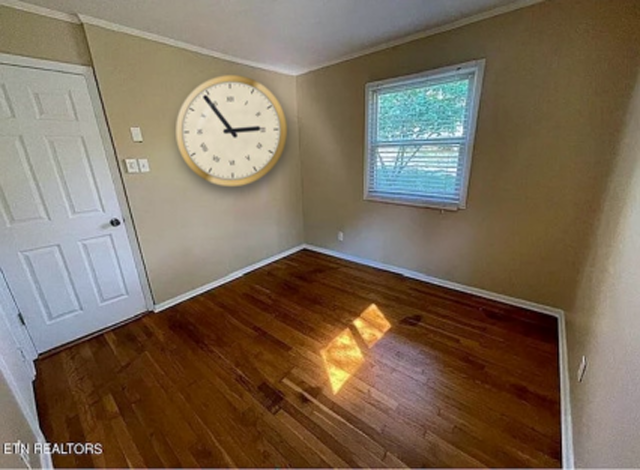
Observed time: 2:54
